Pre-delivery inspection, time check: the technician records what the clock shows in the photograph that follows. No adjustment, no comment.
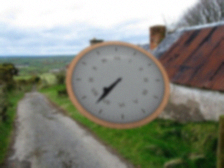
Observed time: 7:37
